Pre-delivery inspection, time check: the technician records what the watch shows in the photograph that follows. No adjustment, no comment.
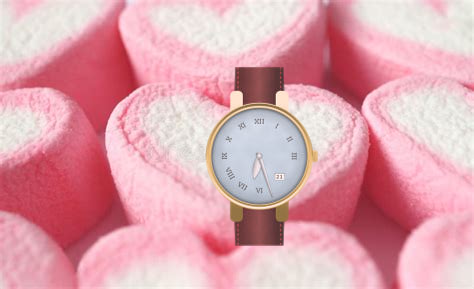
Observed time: 6:27
